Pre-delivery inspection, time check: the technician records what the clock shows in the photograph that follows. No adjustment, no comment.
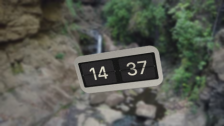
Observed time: 14:37
